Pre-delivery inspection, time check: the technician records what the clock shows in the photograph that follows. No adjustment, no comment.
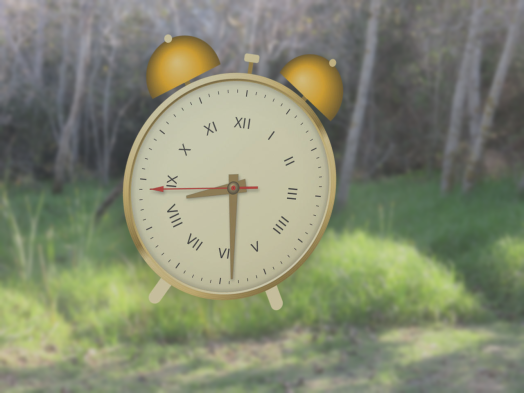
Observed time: 8:28:44
